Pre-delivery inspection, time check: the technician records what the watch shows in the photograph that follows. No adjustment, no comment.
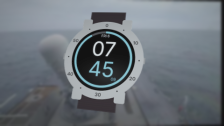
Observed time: 7:45
